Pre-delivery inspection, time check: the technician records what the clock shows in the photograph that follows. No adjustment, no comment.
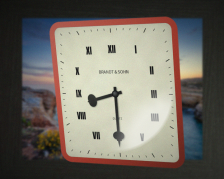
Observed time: 8:30
